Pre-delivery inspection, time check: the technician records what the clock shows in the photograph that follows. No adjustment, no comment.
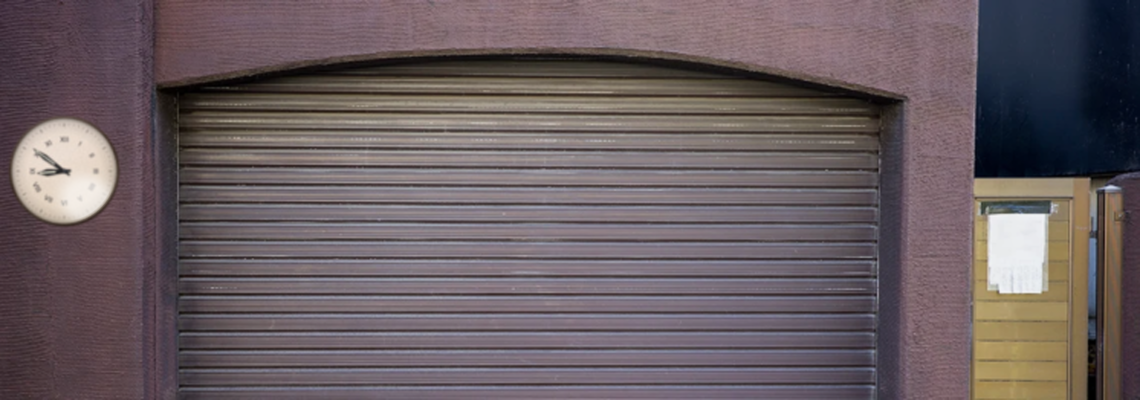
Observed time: 8:51
